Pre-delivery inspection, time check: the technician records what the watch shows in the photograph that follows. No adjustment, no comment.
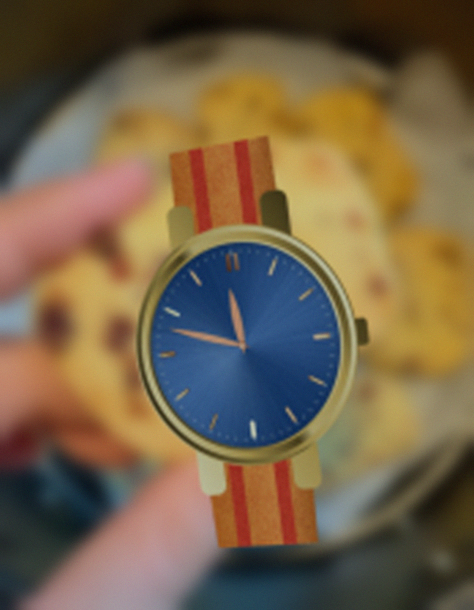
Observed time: 11:48
